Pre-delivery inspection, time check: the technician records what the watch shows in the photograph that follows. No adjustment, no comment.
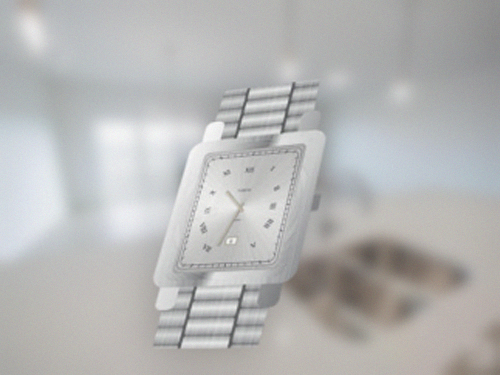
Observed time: 10:33
